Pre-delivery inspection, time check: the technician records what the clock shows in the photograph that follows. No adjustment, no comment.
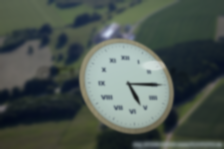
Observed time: 5:15
